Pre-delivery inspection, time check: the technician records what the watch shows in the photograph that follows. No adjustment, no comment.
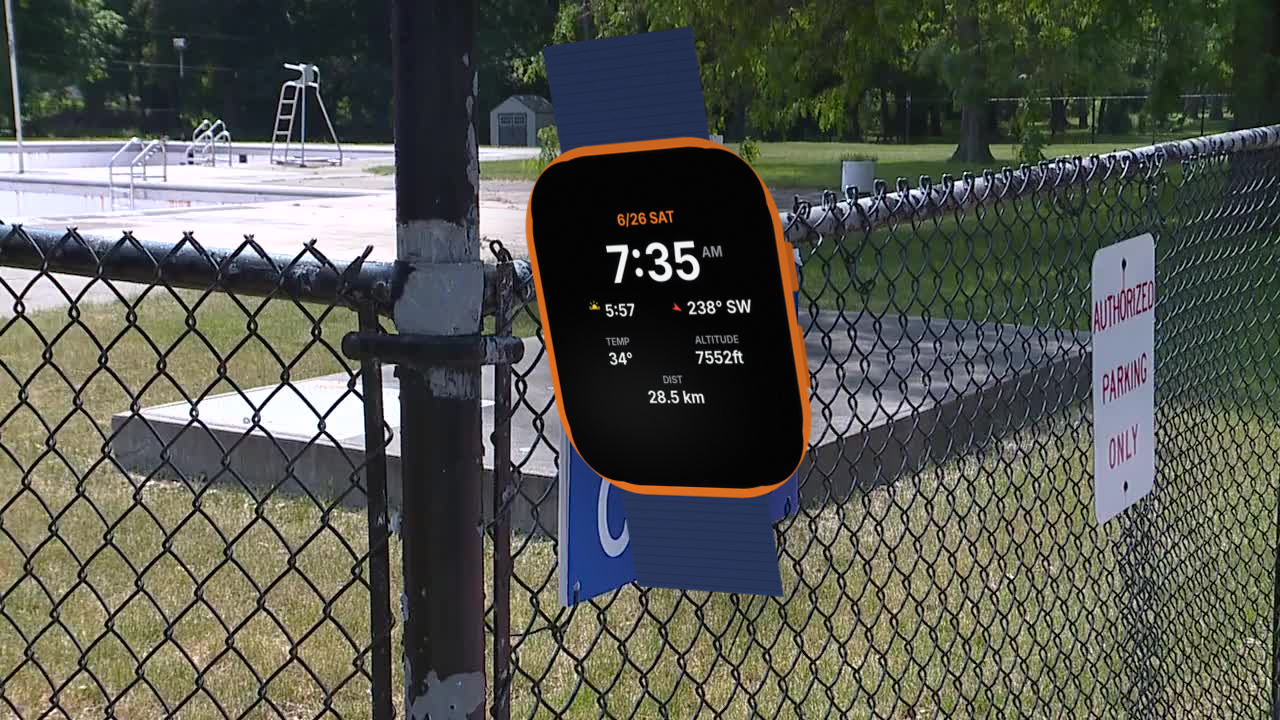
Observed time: 7:35
